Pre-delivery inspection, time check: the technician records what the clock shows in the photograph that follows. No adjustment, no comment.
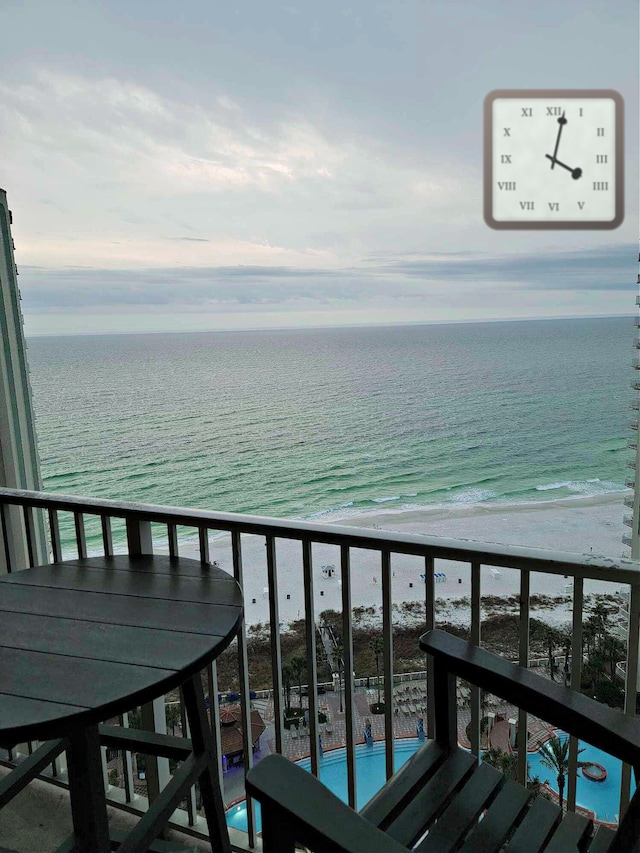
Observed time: 4:02
